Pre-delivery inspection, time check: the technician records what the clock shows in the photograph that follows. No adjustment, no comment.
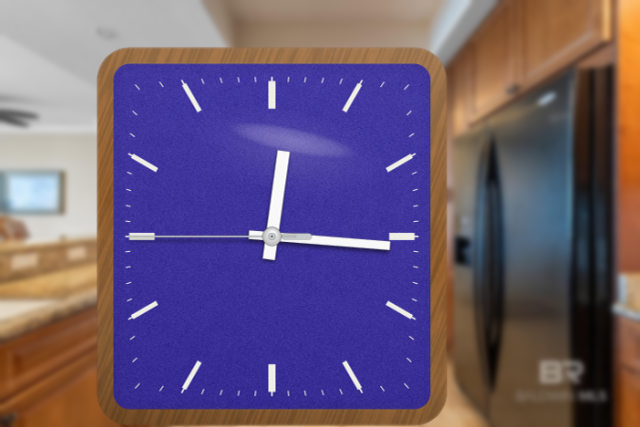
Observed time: 12:15:45
